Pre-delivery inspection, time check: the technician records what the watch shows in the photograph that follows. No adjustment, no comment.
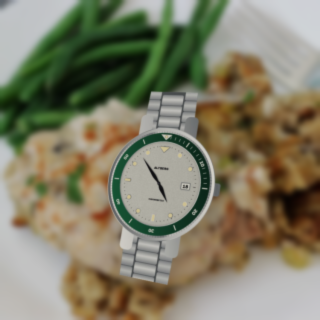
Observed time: 4:53
